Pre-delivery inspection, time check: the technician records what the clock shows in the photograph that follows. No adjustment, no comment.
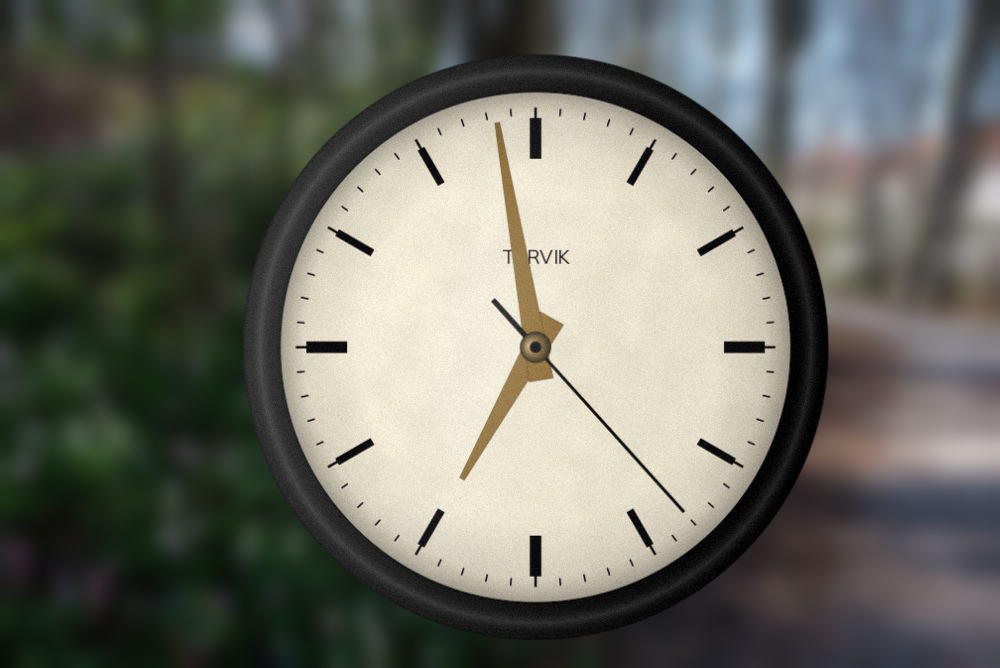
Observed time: 6:58:23
